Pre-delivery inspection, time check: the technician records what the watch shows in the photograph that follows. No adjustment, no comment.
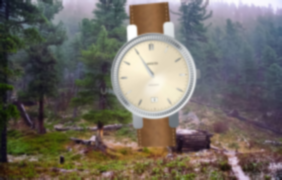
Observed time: 10:55
